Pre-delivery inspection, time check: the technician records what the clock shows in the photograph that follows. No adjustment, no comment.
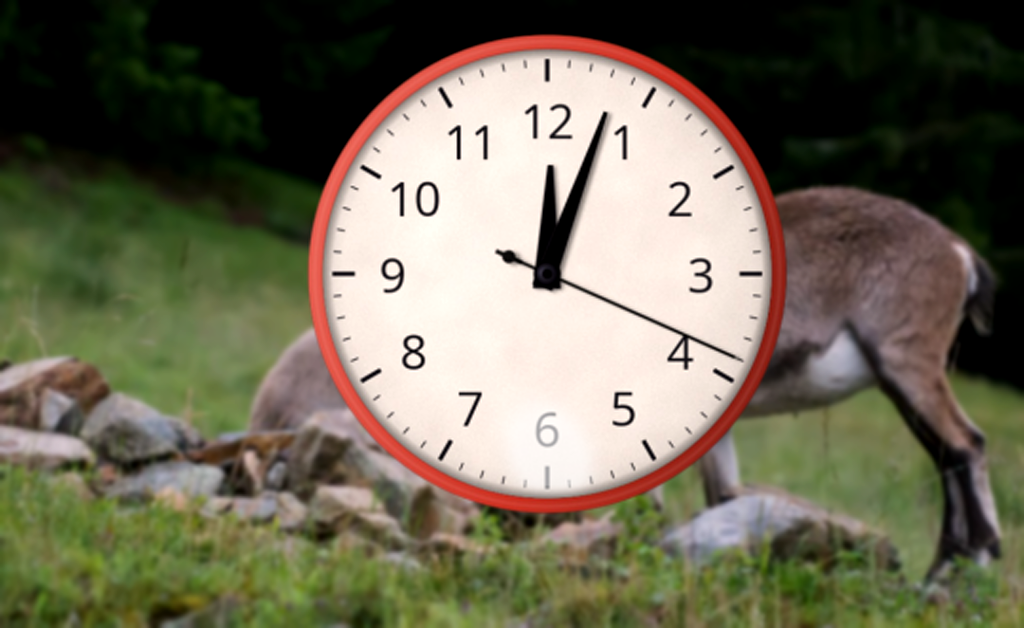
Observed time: 12:03:19
